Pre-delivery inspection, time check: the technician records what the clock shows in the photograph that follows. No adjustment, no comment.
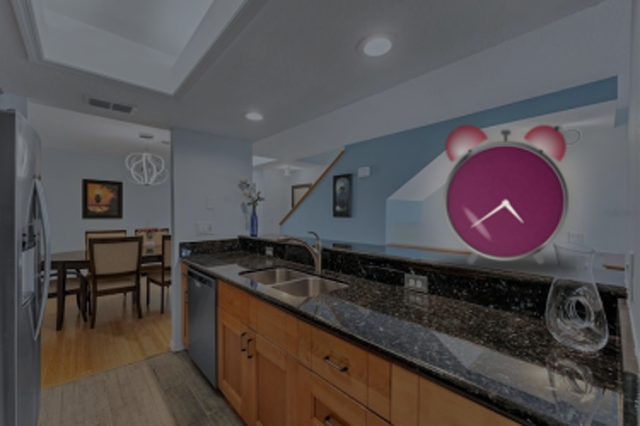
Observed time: 4:39
